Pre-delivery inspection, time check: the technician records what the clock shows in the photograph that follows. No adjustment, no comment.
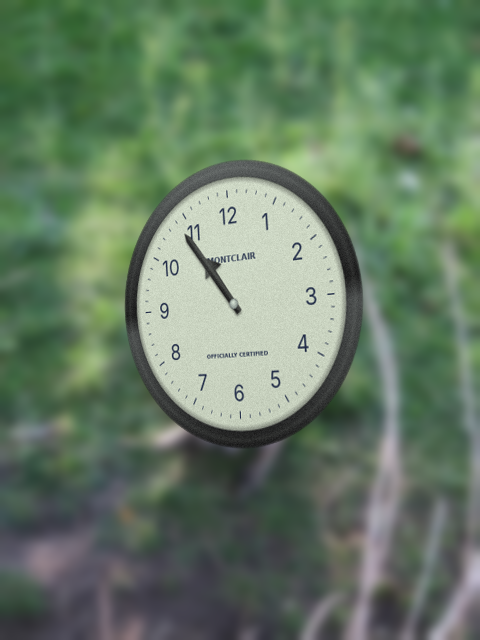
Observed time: 10:54
